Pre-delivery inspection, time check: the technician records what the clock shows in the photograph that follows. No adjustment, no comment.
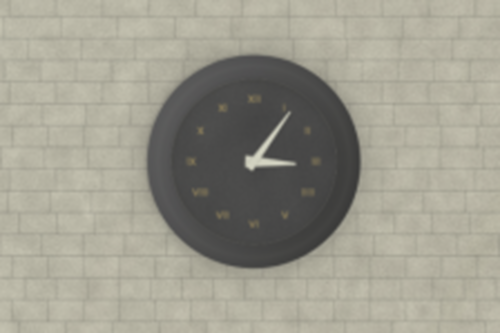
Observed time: 3:06
